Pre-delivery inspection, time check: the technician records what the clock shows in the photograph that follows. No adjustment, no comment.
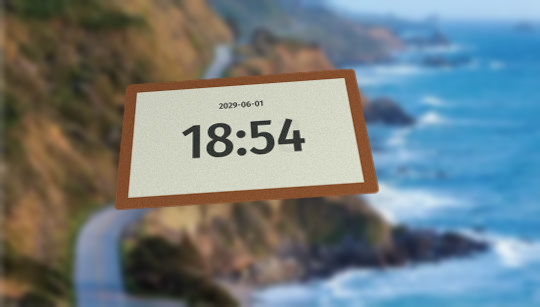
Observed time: 18:54
